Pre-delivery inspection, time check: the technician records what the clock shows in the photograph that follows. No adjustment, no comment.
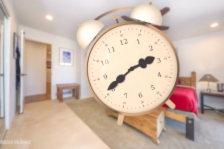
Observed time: 2:41
